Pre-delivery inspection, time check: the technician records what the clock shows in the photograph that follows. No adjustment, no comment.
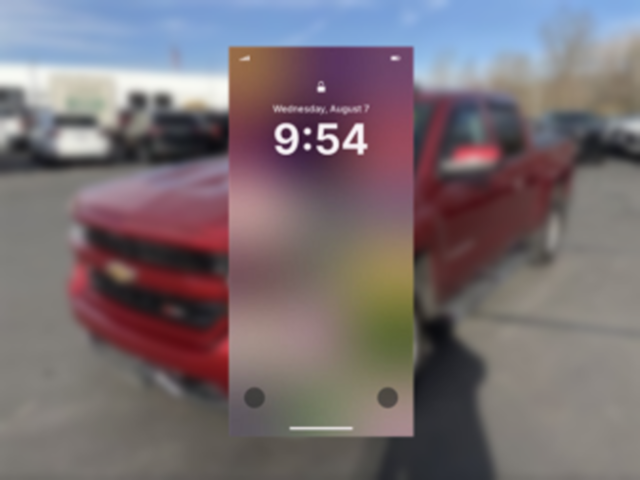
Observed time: 9:54
